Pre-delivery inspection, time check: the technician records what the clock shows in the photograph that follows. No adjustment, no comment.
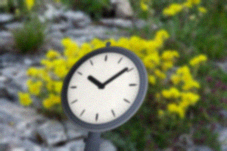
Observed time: 10:09
